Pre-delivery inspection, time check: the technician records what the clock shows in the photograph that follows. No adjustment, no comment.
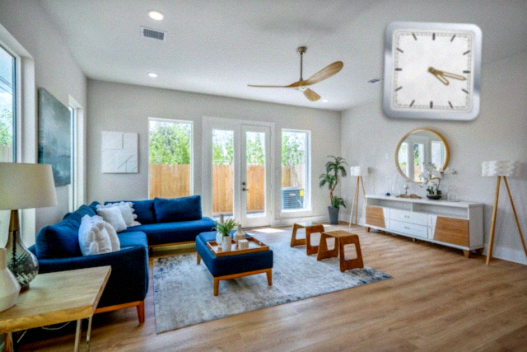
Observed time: 4:17
